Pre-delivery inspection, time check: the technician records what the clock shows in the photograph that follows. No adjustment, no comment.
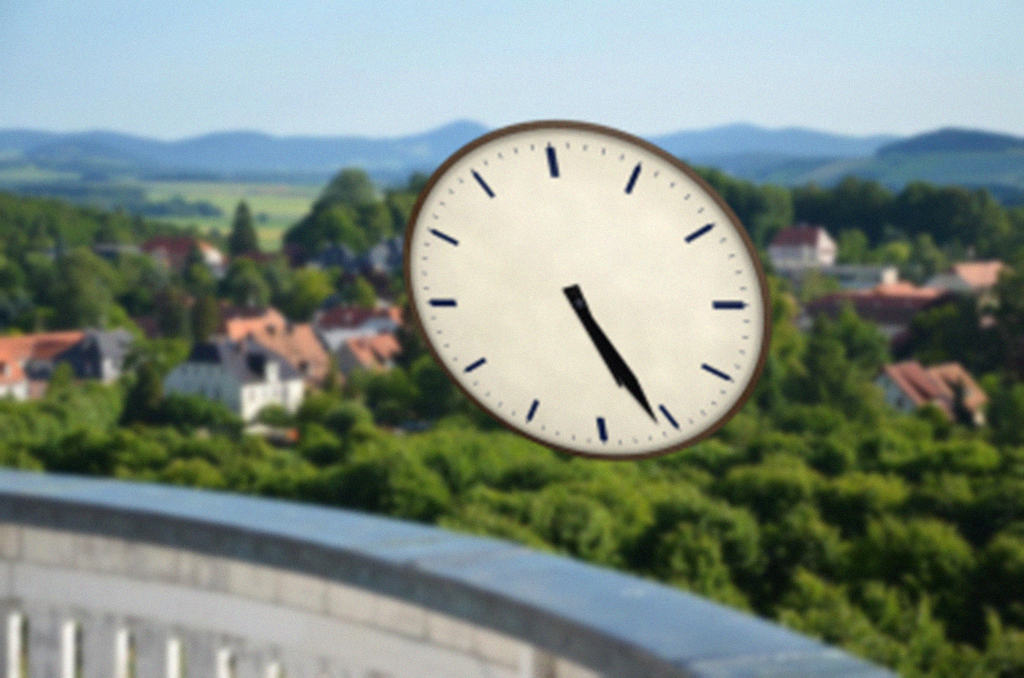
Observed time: 5:26
